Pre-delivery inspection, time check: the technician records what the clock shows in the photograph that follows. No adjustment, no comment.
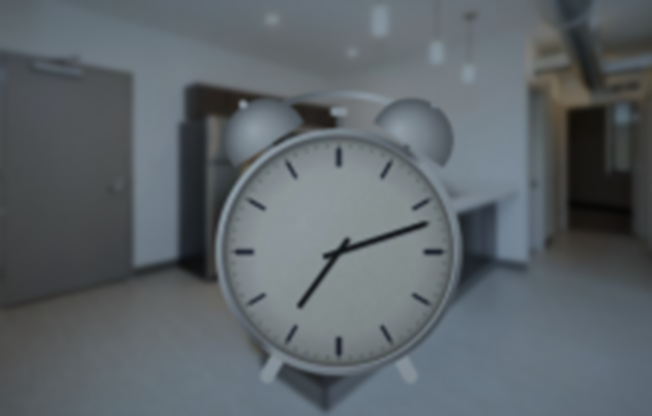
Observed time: 7:12
